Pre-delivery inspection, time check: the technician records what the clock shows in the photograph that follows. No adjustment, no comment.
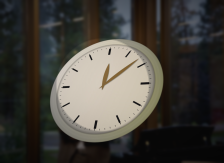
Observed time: 12:08
